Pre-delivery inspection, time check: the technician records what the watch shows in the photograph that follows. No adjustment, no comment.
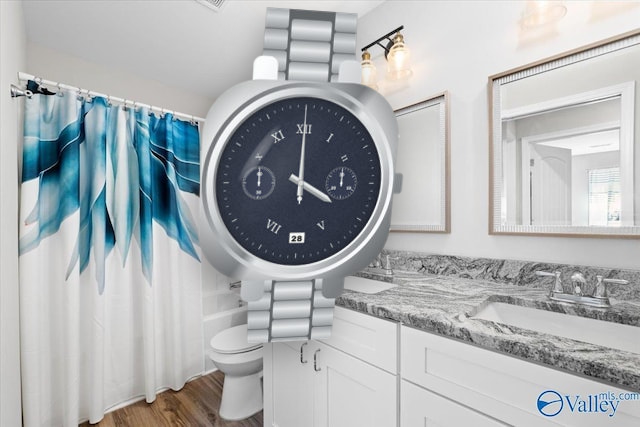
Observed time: 4:00
